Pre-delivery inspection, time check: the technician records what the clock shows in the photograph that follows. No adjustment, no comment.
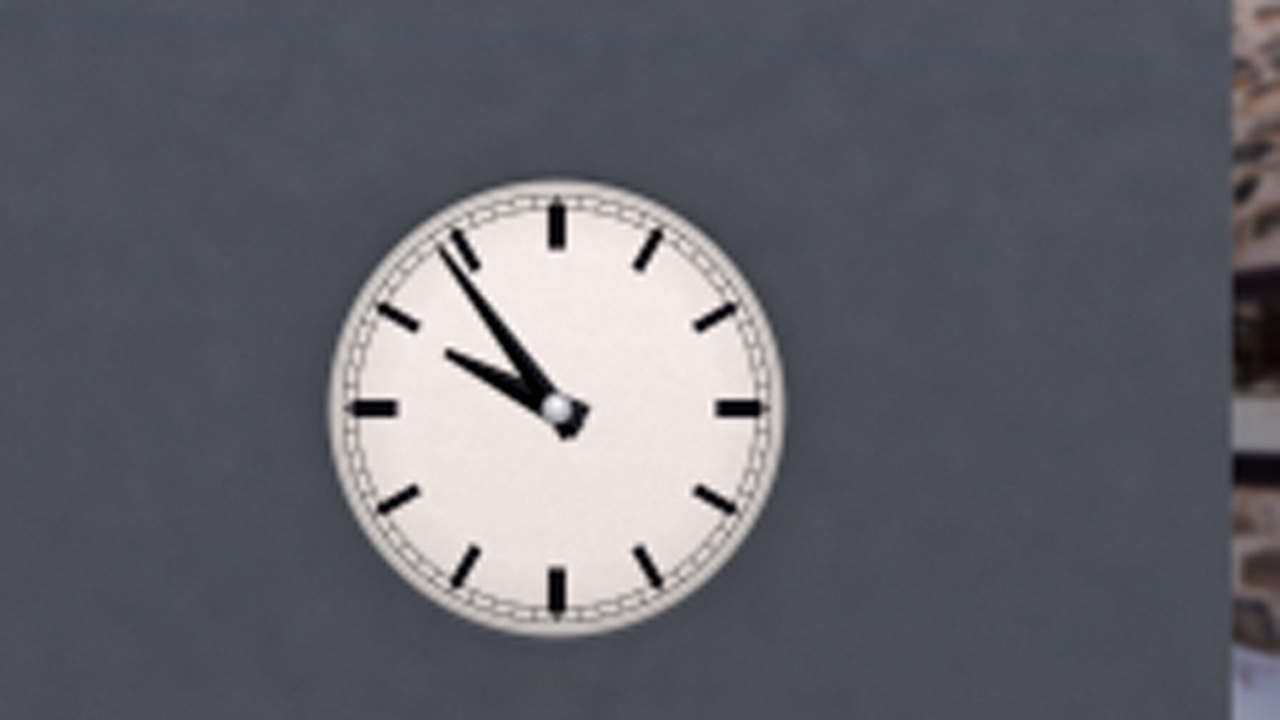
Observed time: 9:54
